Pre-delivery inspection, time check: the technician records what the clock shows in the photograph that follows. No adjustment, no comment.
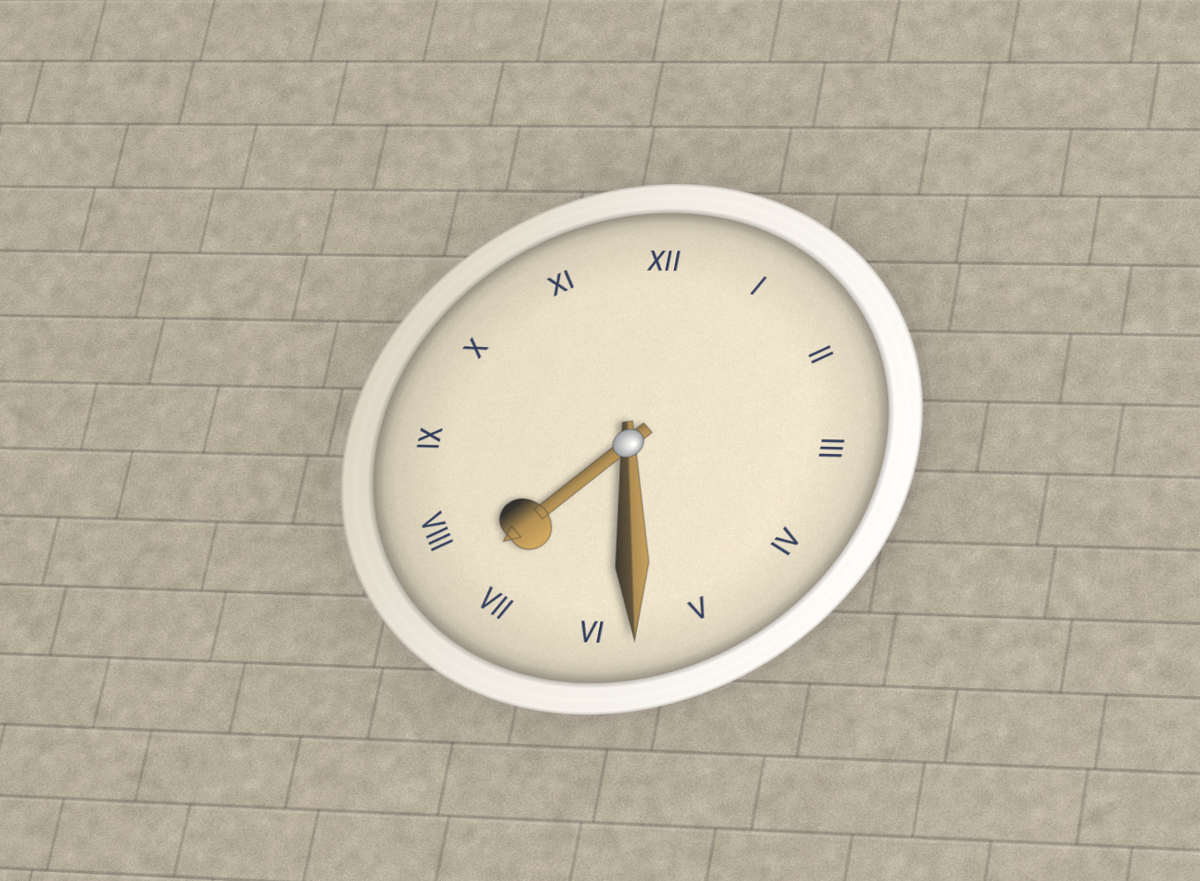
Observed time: 7:28
